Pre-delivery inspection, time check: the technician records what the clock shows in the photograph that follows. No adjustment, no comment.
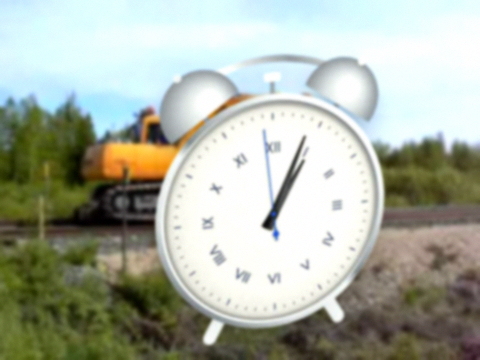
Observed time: 1:03:59
